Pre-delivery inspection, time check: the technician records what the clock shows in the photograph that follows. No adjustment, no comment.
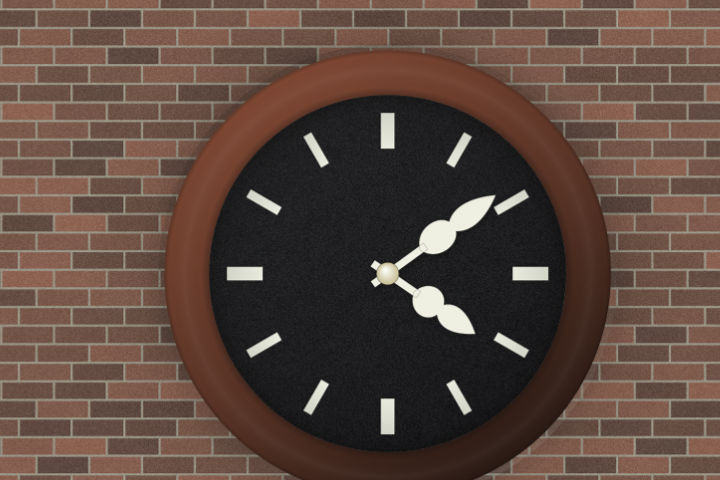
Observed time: 4:09
